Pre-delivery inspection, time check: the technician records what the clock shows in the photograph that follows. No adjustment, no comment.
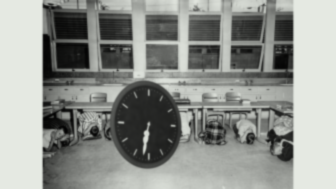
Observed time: 6:32
